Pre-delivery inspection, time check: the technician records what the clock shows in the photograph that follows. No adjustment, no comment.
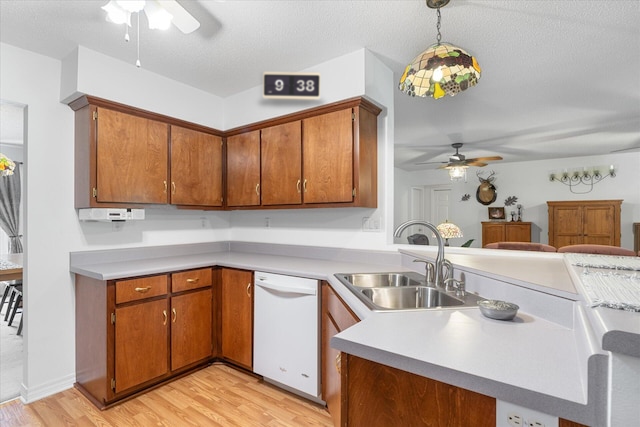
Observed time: 9:38
